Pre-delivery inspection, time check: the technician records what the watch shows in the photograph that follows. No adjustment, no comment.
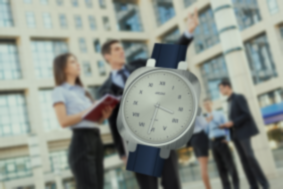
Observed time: 3:31
